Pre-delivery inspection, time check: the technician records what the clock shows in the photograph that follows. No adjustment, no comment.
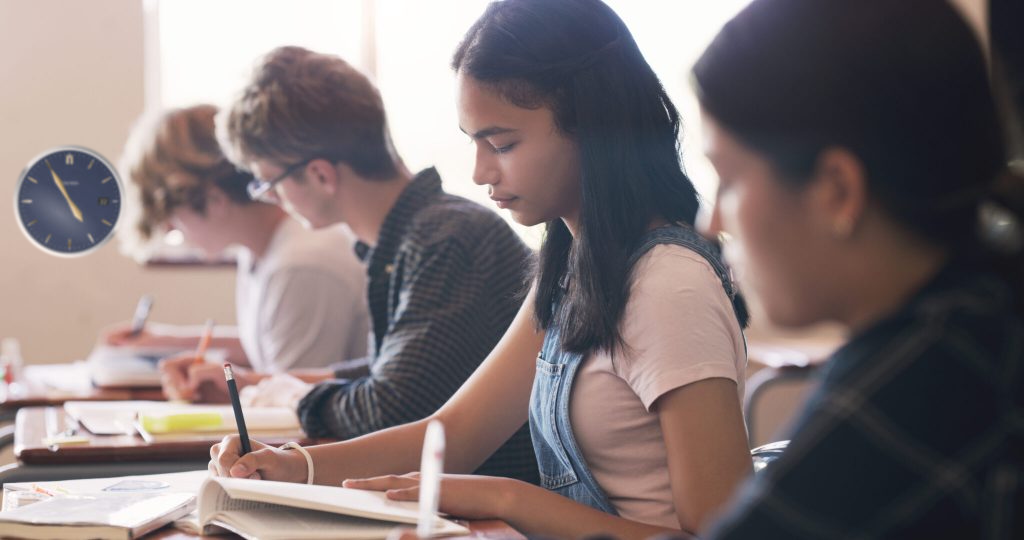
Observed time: 4:55
